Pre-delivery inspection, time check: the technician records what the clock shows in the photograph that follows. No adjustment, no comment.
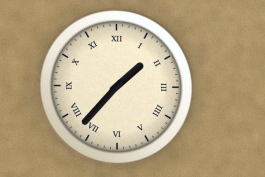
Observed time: 1:37
